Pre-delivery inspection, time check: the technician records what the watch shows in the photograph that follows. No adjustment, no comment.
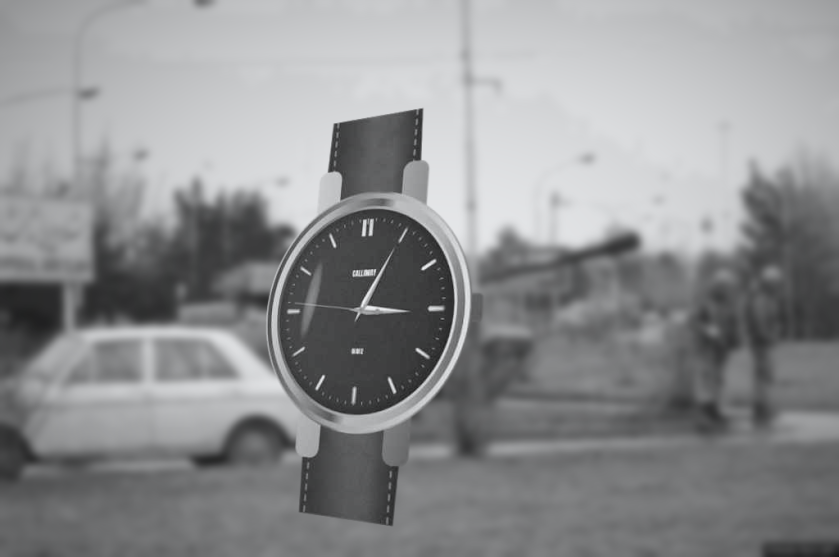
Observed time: 3:04:46
